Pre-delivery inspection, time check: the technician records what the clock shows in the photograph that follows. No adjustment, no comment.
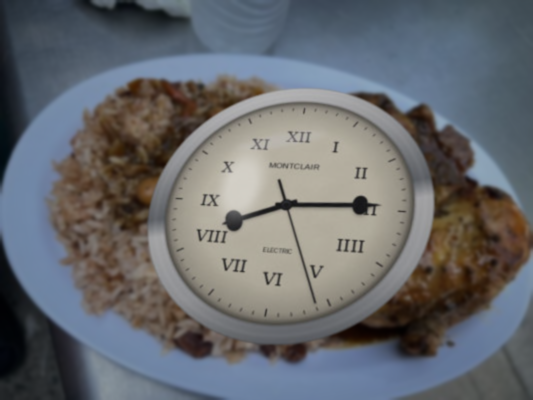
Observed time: 8:14:26
